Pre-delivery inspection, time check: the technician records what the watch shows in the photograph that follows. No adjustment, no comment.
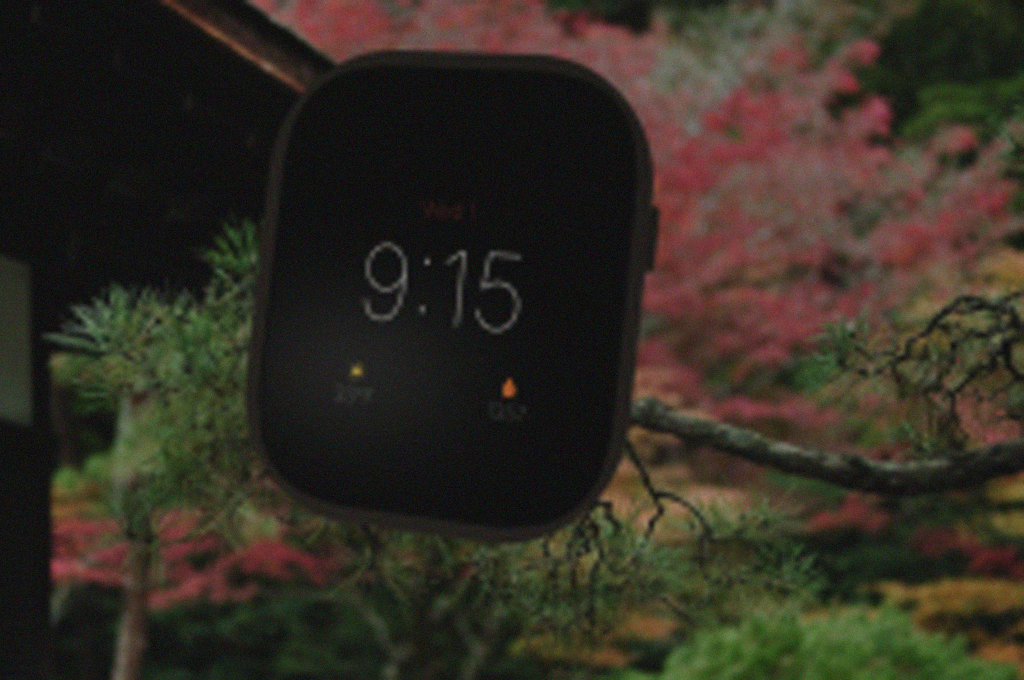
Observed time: 9:15
